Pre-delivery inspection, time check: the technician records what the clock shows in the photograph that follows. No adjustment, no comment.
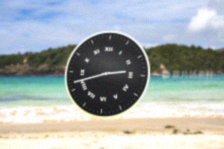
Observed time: 2:42
